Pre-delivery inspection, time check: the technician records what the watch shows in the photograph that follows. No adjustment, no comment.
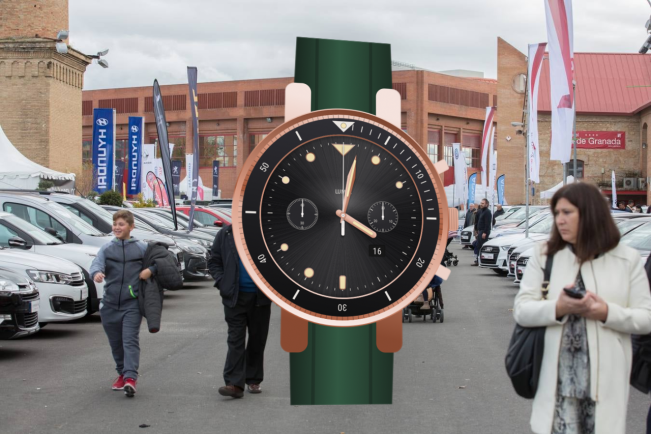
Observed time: 4:02
